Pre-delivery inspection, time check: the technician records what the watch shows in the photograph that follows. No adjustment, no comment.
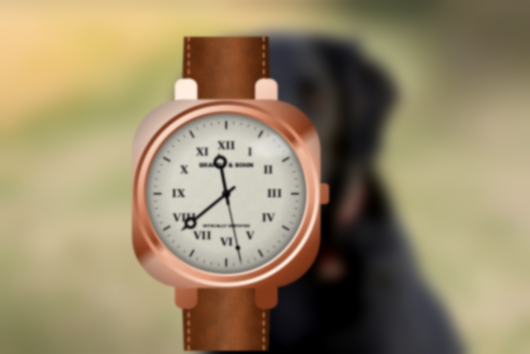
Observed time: 11:38:28
